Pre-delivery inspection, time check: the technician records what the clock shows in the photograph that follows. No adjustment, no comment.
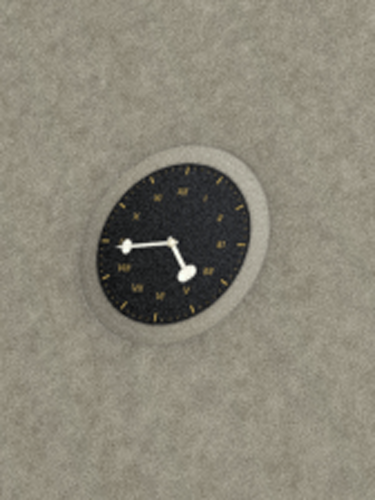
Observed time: 4:44
